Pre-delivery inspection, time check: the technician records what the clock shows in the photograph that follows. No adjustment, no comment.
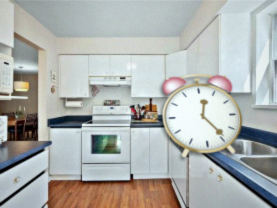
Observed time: 12:24
